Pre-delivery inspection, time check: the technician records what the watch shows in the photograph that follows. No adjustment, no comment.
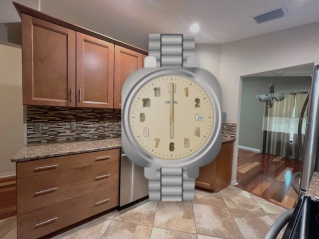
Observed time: 6:00
